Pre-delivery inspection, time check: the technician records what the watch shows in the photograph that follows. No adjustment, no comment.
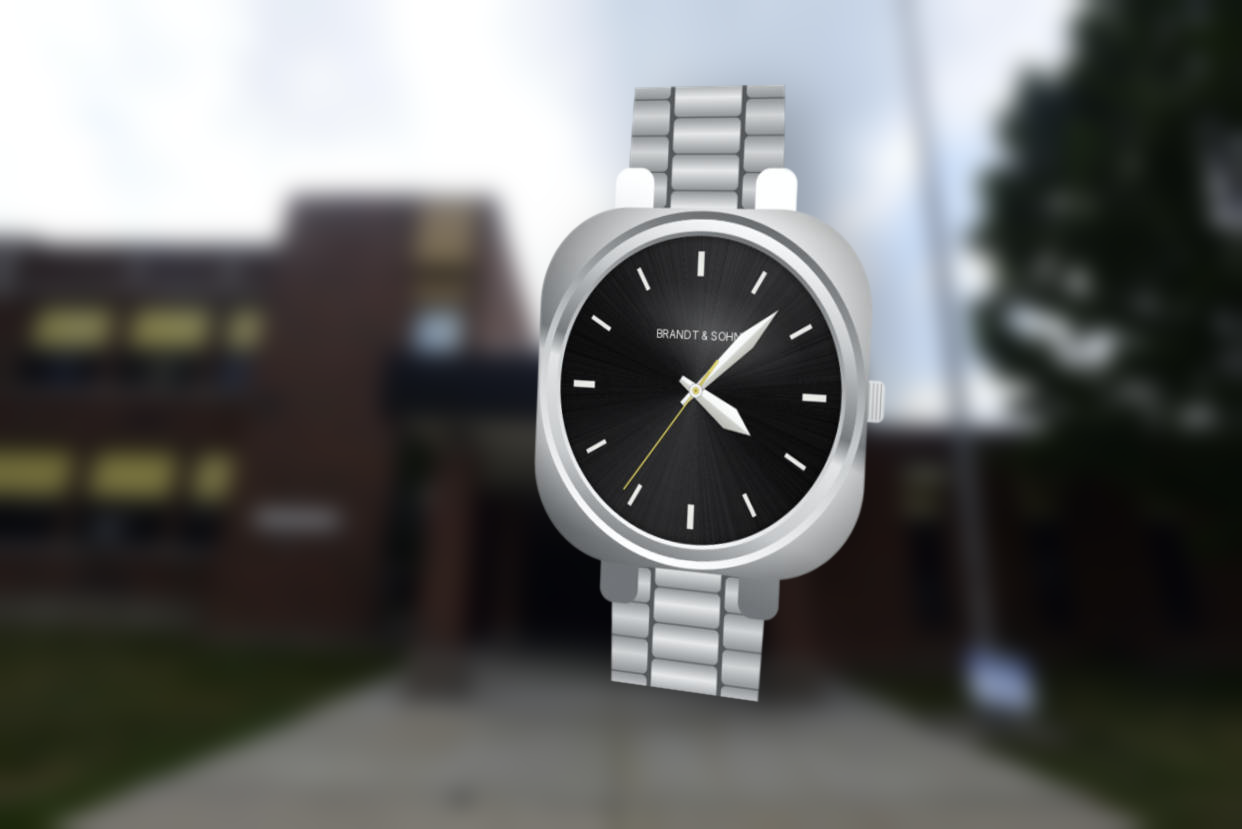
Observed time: 4:07:36
